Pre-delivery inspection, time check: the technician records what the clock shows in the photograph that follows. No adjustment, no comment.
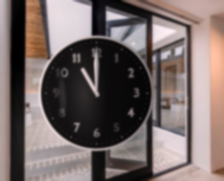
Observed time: 11:00
